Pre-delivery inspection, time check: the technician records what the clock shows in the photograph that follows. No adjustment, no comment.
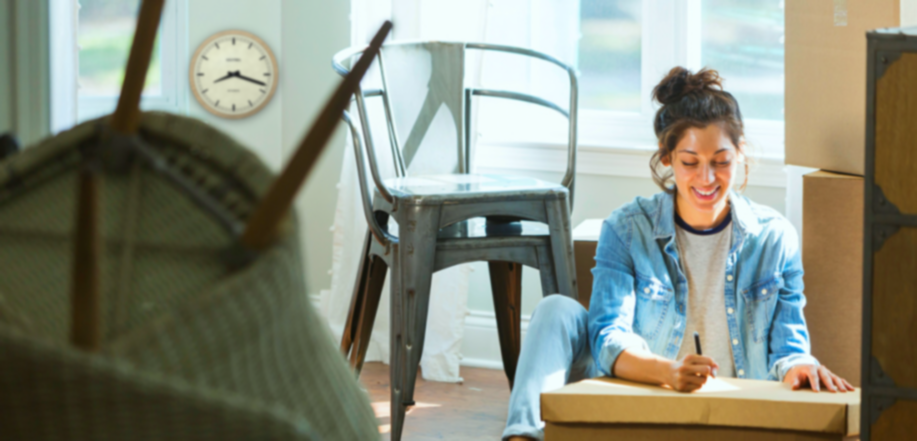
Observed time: 8:18
